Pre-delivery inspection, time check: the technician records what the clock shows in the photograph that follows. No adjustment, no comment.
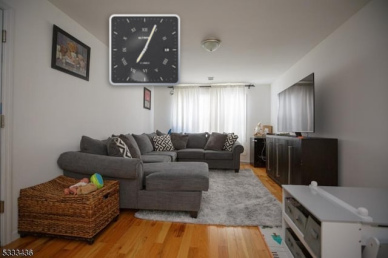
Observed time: 7:04
